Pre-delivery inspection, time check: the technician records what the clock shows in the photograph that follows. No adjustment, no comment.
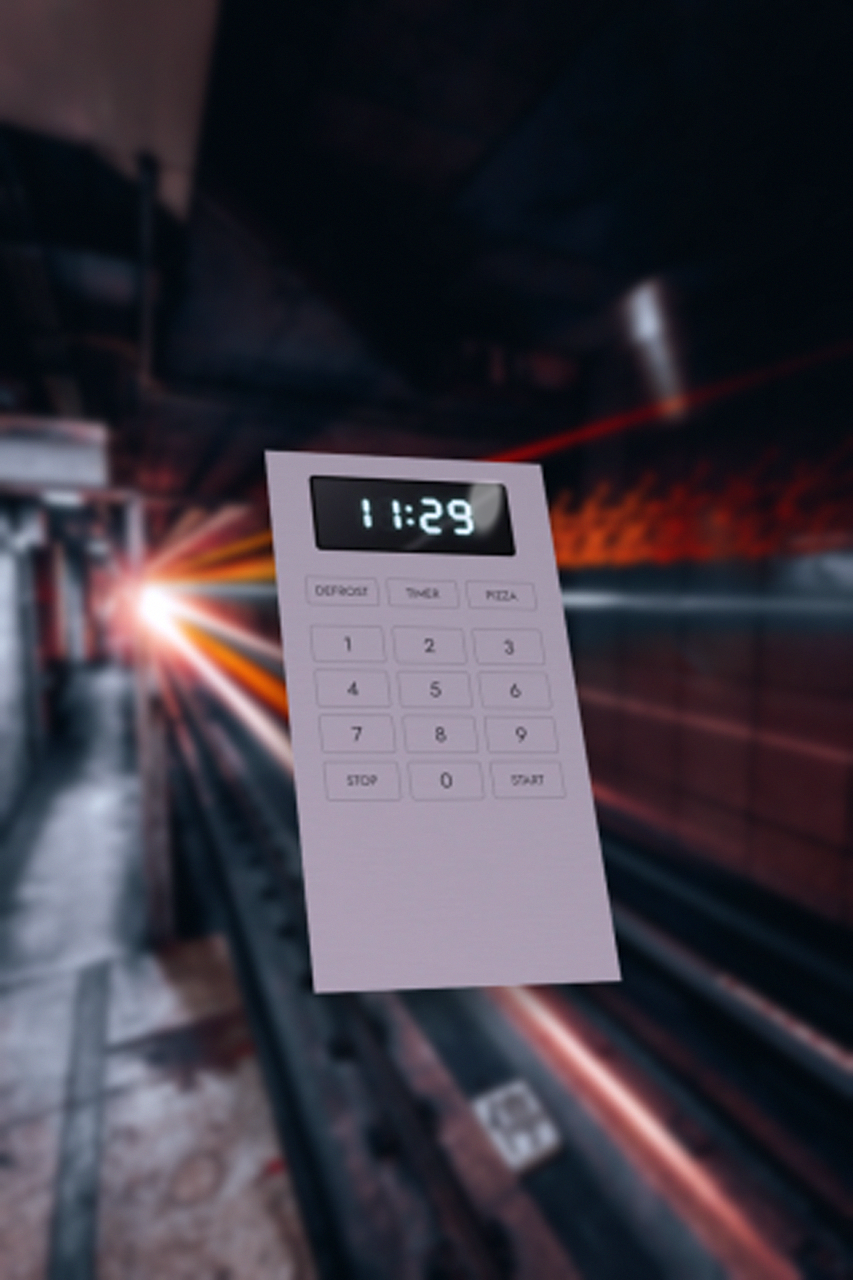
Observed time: 11:29
